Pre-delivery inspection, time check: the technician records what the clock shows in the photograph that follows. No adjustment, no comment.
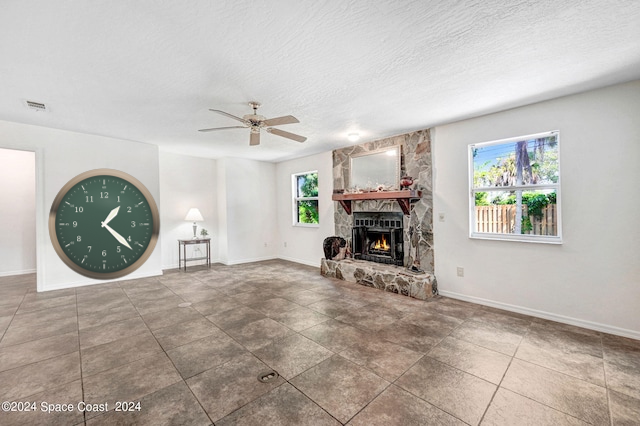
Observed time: 1:22
